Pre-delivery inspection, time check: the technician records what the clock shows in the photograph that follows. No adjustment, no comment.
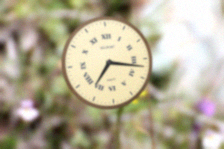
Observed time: 7:17
